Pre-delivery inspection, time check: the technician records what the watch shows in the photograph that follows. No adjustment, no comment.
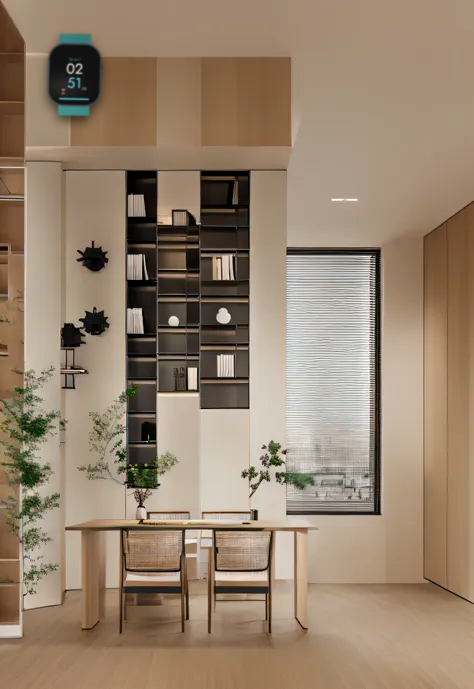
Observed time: 2:51
